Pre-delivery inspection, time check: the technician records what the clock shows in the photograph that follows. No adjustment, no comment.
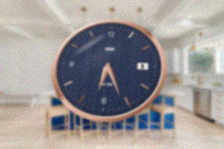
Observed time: 6:26
